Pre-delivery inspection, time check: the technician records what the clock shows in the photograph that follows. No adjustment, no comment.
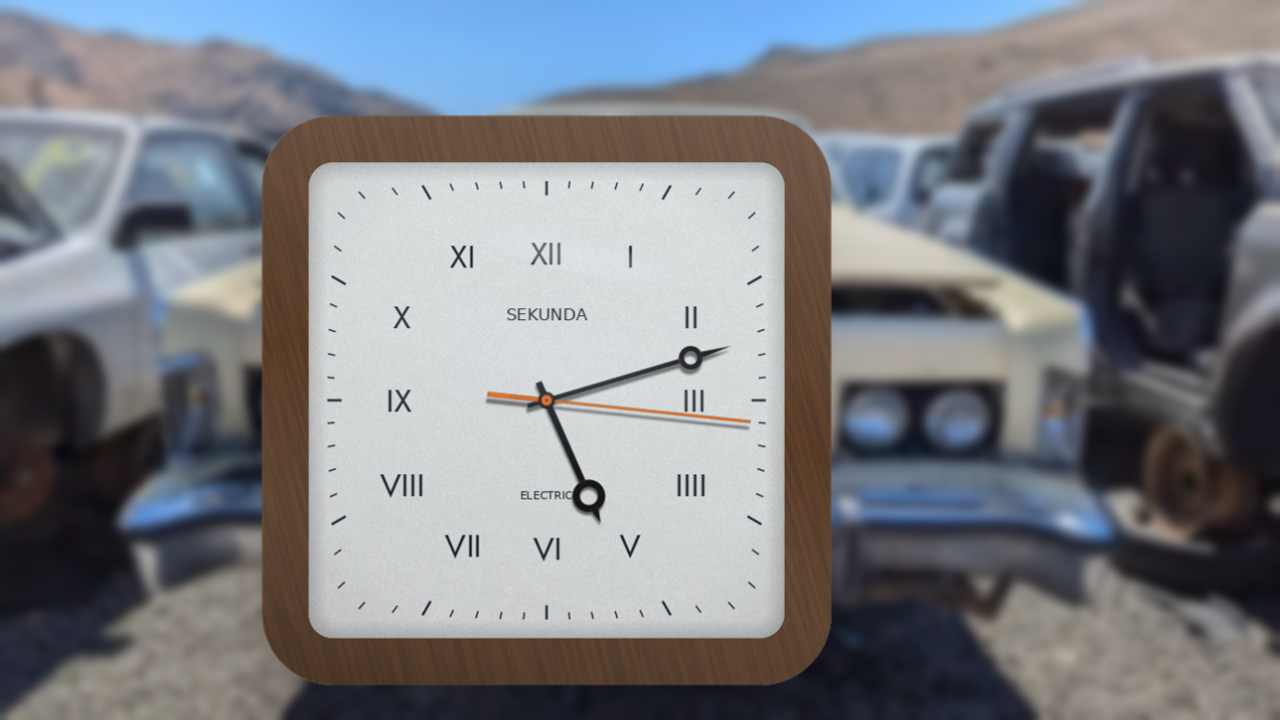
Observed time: 5:12:16
